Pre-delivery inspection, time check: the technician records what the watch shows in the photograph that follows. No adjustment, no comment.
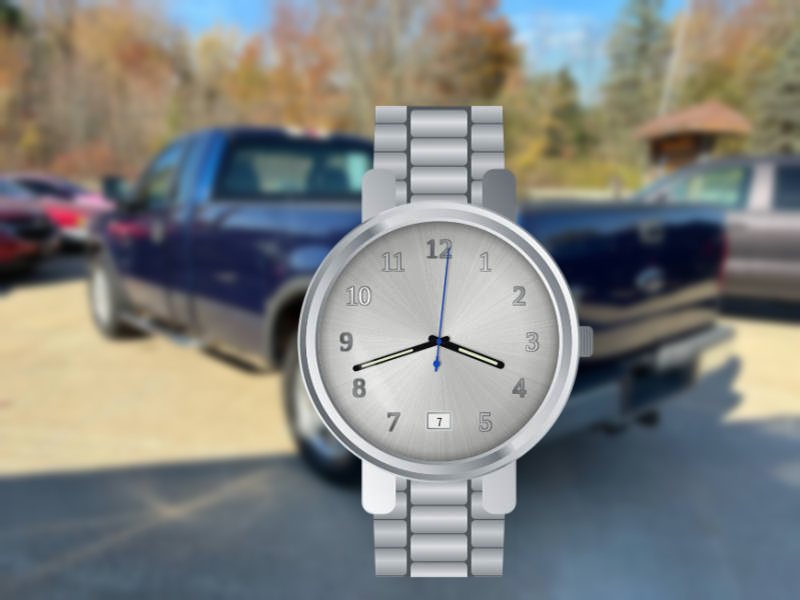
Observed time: 3:42:01
